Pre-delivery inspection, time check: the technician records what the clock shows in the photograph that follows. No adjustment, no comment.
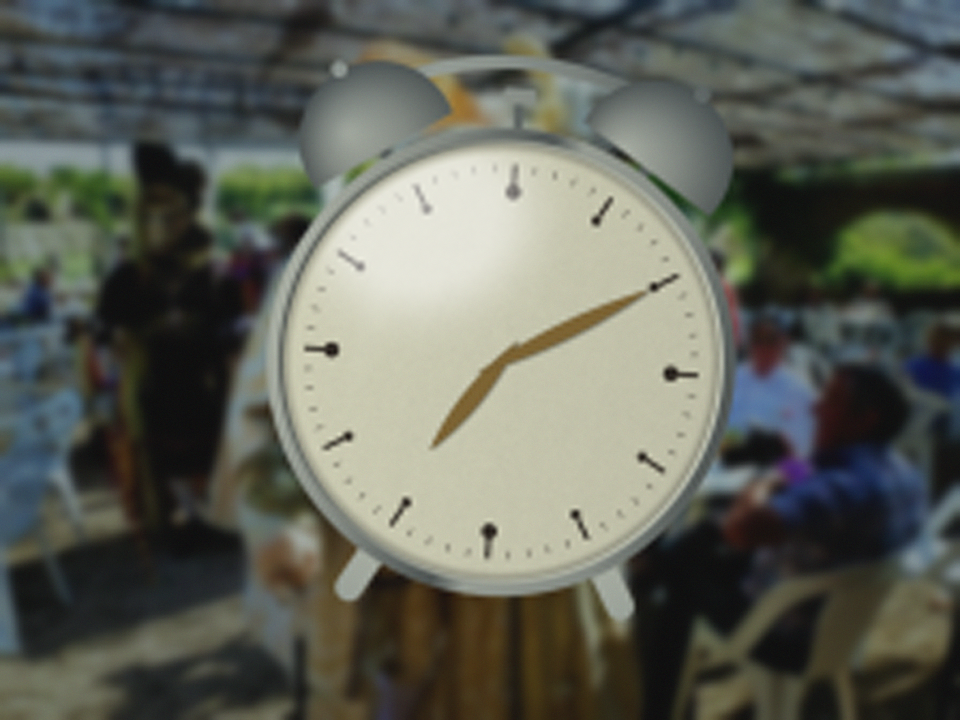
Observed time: 7:10
